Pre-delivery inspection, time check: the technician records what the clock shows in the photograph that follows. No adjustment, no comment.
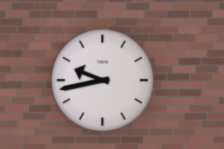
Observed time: 9:43
